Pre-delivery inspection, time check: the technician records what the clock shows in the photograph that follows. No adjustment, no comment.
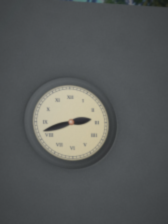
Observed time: 2:42
